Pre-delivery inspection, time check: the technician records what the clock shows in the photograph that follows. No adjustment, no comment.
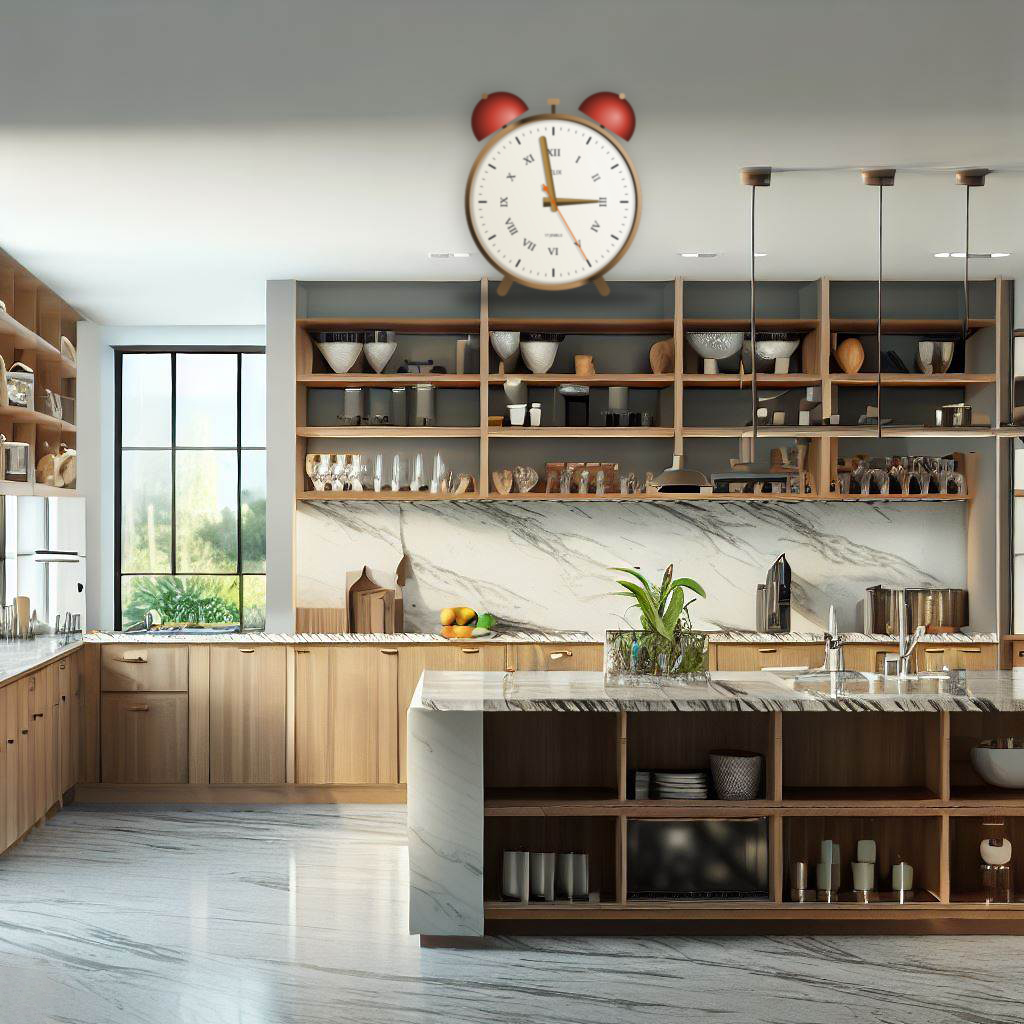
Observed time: 2:58:25
